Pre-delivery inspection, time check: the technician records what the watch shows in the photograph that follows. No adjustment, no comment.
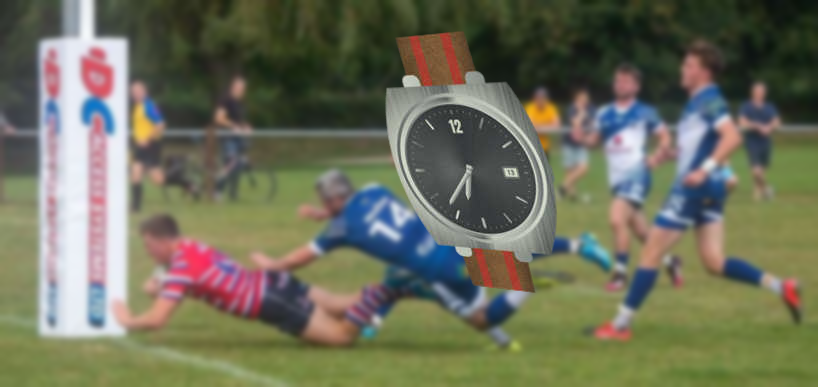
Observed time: 6:37
